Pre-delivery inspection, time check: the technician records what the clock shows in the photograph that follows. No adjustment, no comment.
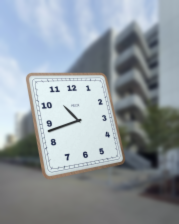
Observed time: 10:43
